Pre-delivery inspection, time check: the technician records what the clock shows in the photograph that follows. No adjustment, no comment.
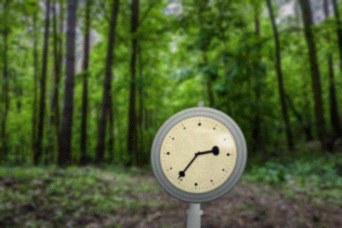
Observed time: 2:36
